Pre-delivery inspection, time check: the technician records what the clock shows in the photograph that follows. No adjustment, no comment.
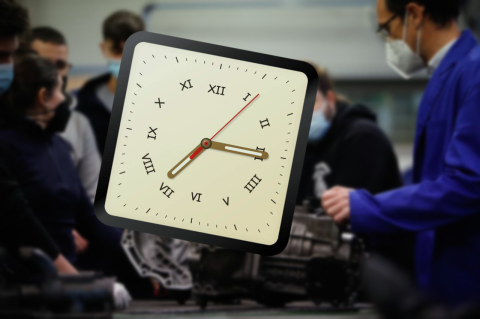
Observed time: 7:15:06
